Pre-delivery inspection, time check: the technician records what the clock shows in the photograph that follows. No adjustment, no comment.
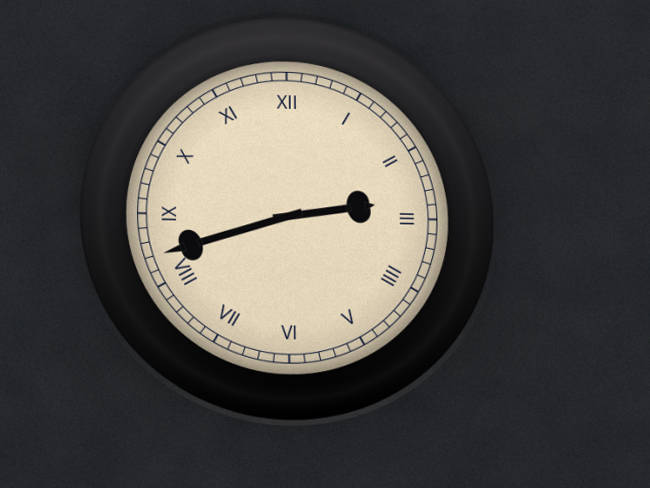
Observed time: 2:42
